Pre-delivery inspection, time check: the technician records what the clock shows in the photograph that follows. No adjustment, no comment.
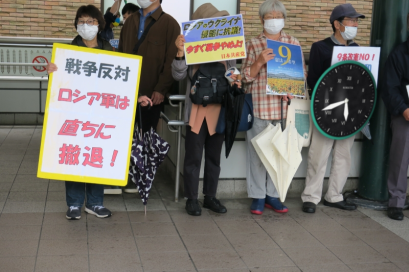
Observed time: 5:42
